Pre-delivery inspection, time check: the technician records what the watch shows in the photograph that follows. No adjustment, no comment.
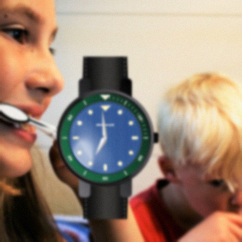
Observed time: 6:59
